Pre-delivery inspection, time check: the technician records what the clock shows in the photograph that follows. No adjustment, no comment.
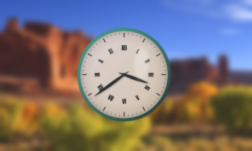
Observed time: 3:39
